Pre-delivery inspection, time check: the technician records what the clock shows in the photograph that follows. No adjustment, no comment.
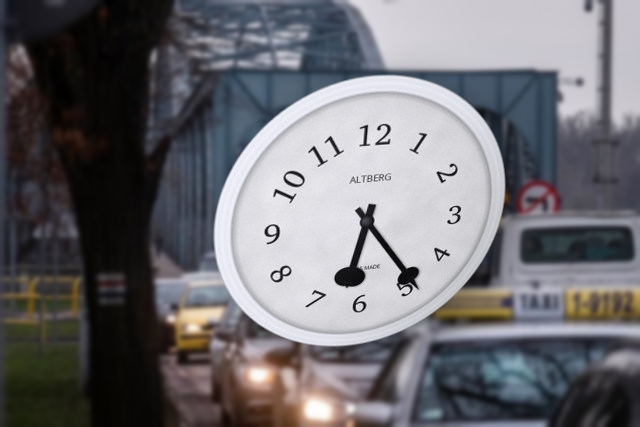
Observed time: 6:24
